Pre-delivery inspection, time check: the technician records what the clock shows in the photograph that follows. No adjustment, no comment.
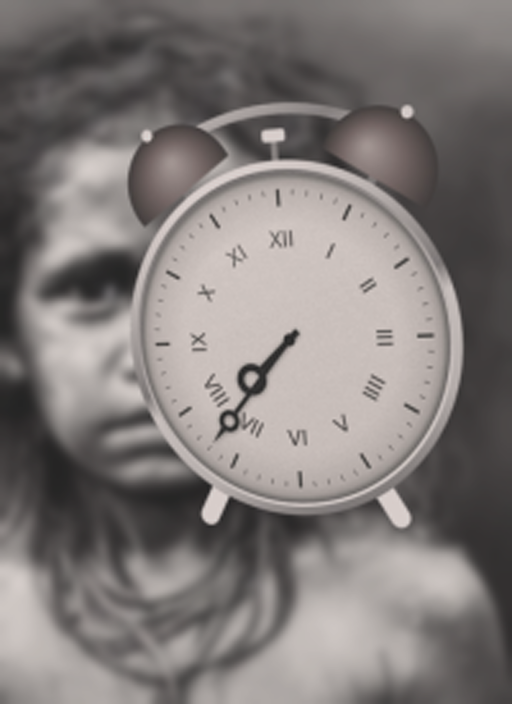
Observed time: 7:37
